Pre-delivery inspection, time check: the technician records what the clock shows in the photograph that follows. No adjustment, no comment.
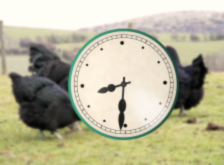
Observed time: 8:31
